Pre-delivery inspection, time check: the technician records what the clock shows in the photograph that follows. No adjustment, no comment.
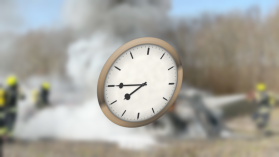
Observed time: 7:45
